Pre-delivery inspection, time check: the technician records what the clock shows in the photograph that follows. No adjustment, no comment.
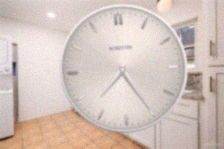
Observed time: 7:25
